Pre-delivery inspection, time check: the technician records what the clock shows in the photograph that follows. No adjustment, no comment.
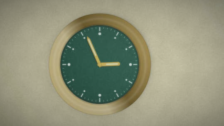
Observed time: 2:56
